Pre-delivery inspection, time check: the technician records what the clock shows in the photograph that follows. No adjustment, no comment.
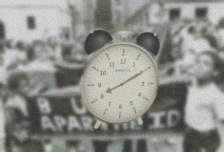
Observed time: 8:10
